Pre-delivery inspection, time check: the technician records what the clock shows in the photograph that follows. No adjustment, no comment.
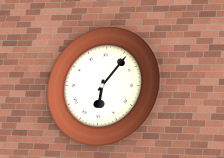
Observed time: 6:06
